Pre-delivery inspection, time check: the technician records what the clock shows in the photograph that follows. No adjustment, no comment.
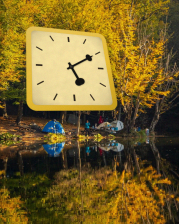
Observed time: 5:10
